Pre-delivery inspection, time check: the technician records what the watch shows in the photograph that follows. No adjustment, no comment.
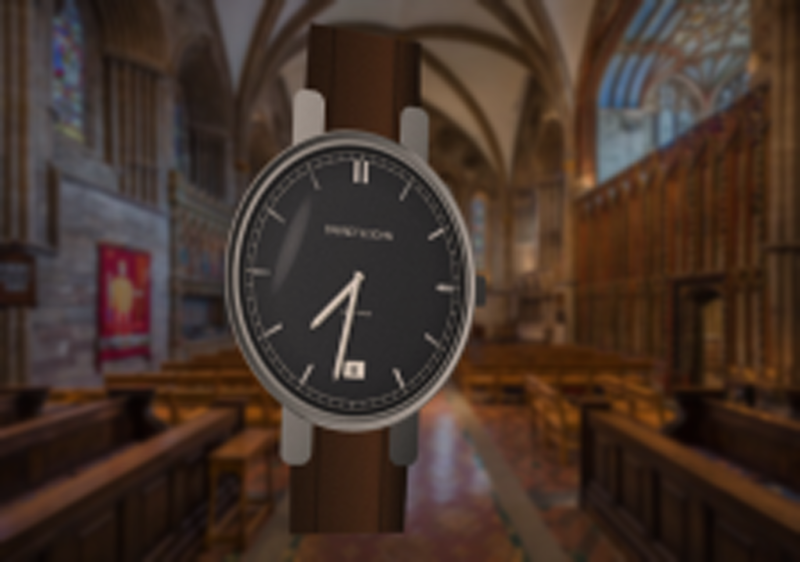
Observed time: 7:32
